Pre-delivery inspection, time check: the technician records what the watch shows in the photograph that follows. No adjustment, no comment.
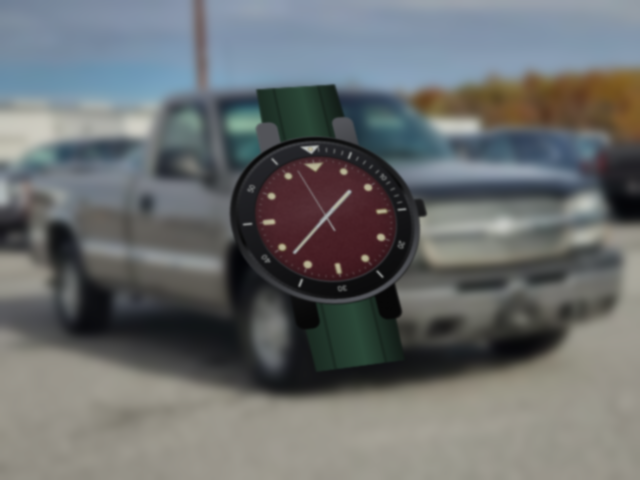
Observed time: 1:37:57
